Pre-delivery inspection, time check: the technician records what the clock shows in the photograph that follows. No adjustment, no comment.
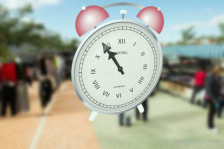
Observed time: 10:54
